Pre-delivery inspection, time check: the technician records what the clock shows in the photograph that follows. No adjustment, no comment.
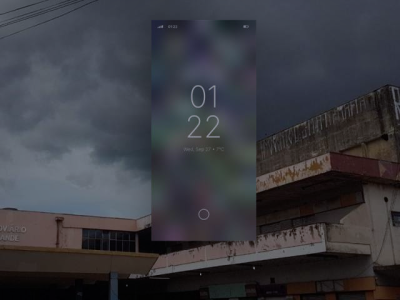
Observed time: 1:22
